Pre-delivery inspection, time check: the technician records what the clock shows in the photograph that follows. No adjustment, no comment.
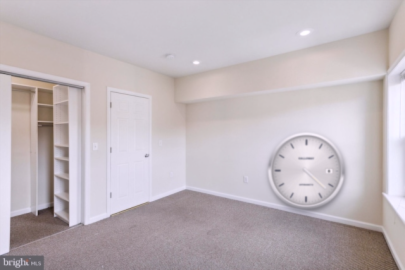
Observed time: 4:22
